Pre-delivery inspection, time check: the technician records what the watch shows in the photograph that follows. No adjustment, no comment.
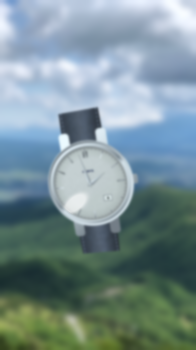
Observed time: 1:58
